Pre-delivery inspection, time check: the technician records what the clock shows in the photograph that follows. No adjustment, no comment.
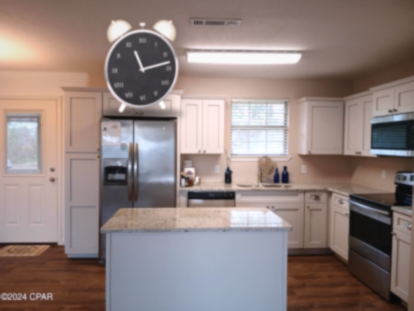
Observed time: 11:13
